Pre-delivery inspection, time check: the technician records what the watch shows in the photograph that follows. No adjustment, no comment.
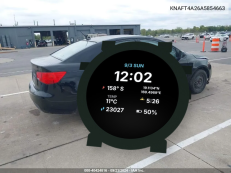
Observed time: 12:02
